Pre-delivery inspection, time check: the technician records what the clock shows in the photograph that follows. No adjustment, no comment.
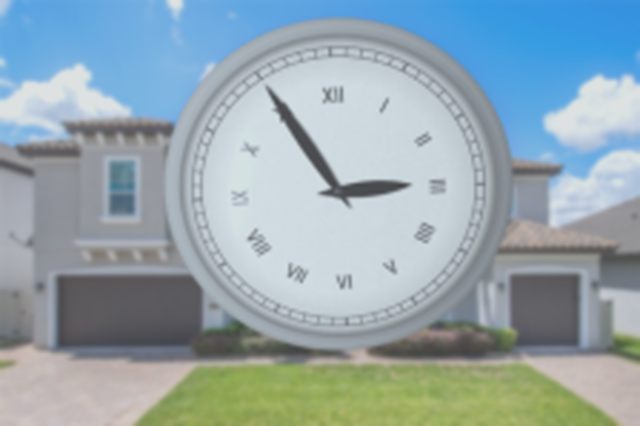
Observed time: 2:55
